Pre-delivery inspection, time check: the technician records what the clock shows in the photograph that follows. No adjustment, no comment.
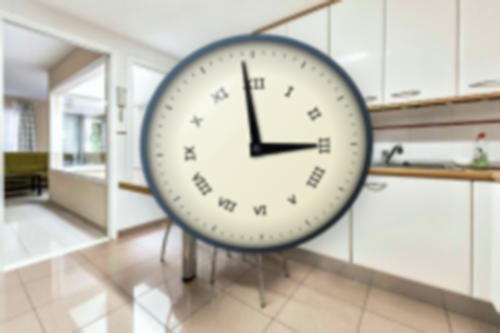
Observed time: 2:59
